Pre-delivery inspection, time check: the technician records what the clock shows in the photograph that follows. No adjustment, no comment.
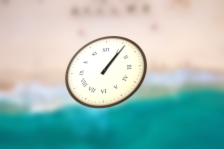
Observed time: 1:06
